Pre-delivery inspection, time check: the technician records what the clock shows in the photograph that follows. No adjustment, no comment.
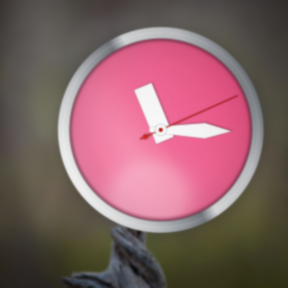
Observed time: 11:15:11
